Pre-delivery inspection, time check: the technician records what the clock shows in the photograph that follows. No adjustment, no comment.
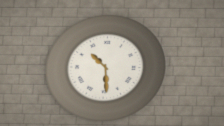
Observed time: 10:29
